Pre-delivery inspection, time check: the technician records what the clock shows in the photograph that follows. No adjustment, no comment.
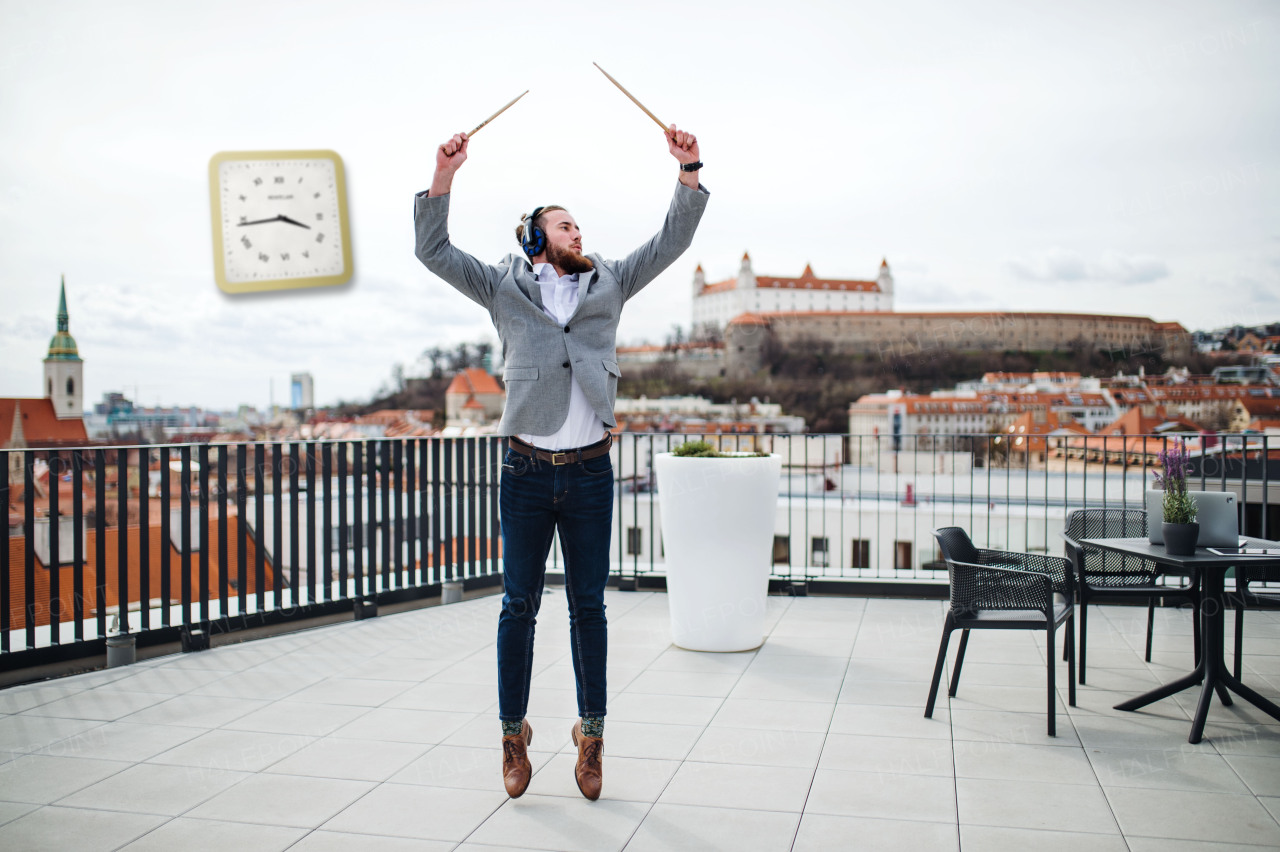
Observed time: 3:44
